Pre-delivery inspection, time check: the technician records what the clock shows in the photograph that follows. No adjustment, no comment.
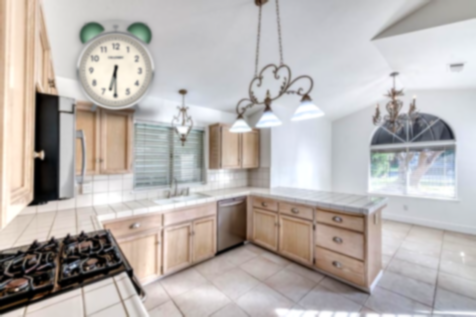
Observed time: 6:30
